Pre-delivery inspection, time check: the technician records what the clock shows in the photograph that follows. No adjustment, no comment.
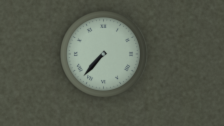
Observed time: 7:37
